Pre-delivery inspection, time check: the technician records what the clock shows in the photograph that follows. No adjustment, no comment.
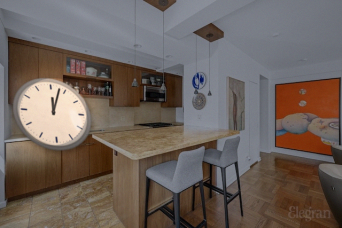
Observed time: 12:03
